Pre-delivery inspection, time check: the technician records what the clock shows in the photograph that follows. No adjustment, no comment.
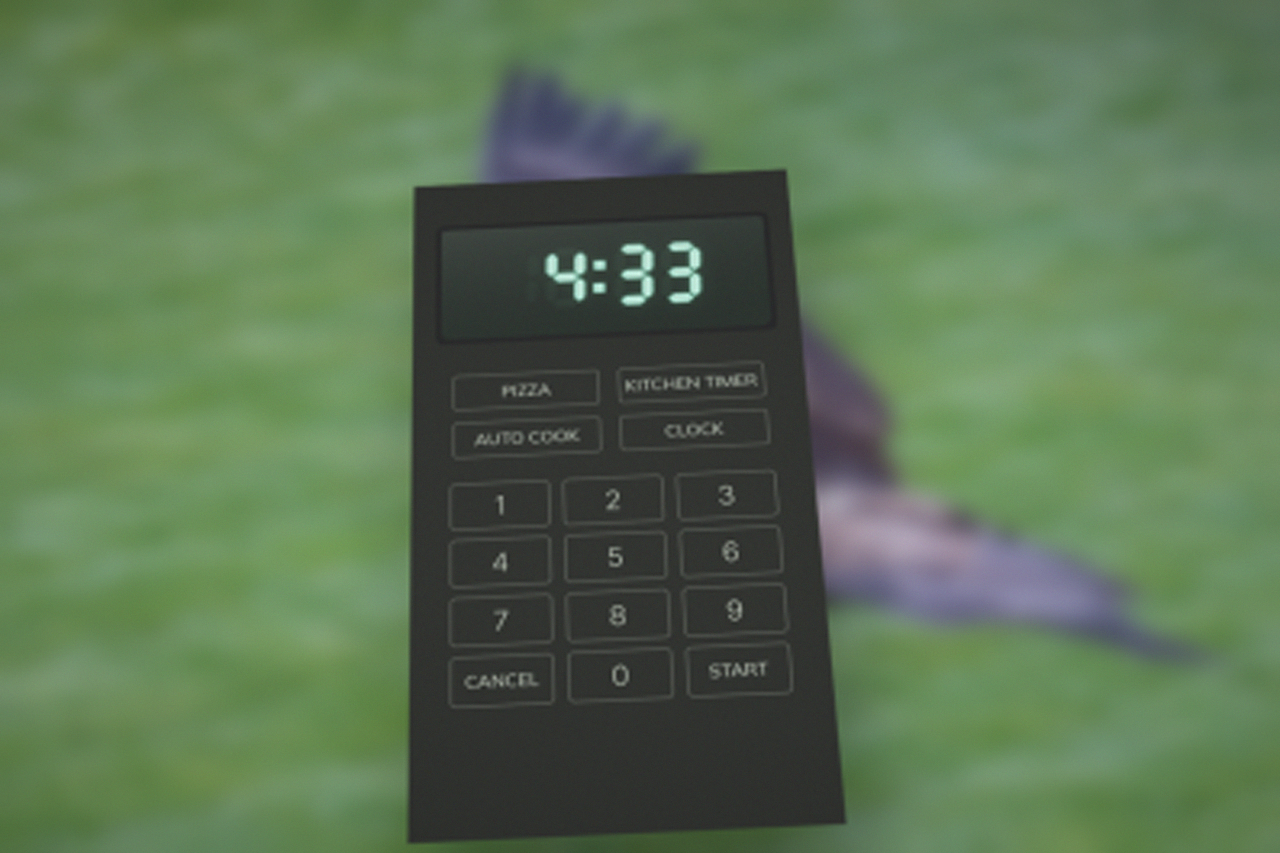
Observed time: 4:33
